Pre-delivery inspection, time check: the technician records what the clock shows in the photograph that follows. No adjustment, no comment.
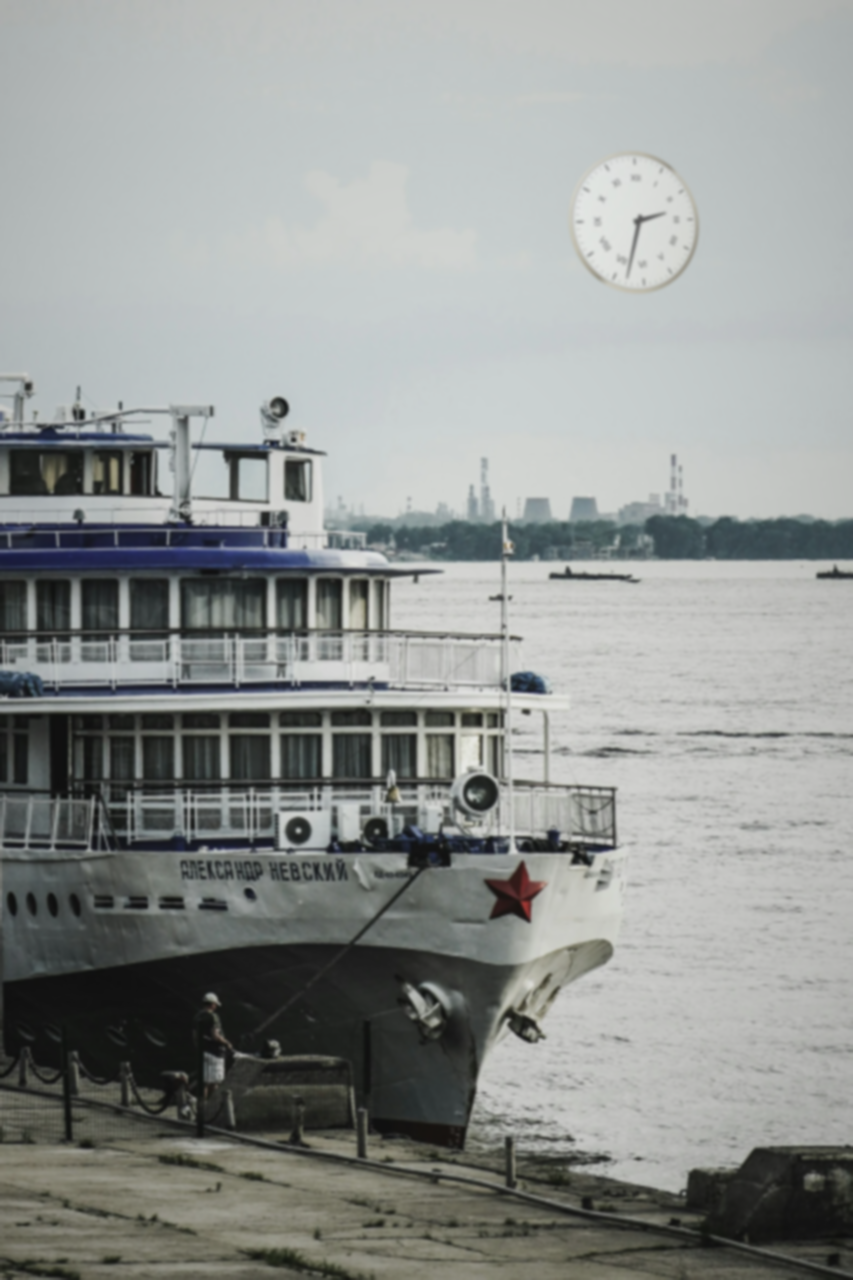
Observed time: 2:33
